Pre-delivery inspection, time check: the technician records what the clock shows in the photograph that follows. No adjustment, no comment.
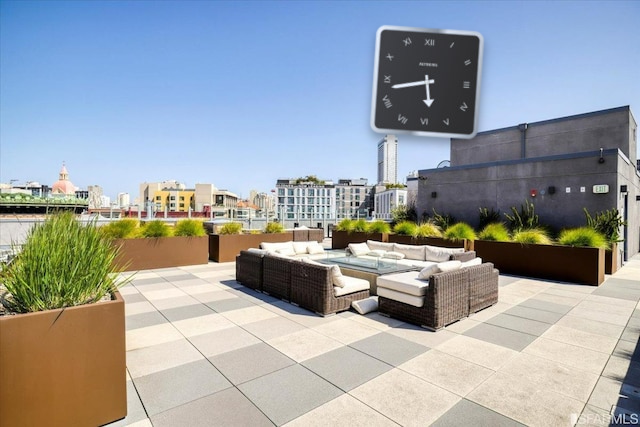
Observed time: 5:43
